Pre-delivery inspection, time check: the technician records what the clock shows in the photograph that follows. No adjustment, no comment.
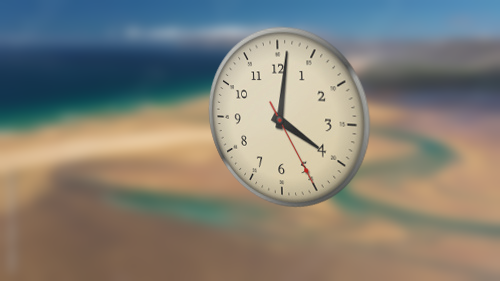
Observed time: 4:01:25
